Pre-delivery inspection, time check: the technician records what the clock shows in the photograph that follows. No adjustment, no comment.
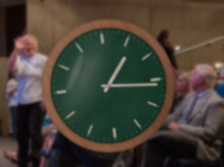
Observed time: 1:16
